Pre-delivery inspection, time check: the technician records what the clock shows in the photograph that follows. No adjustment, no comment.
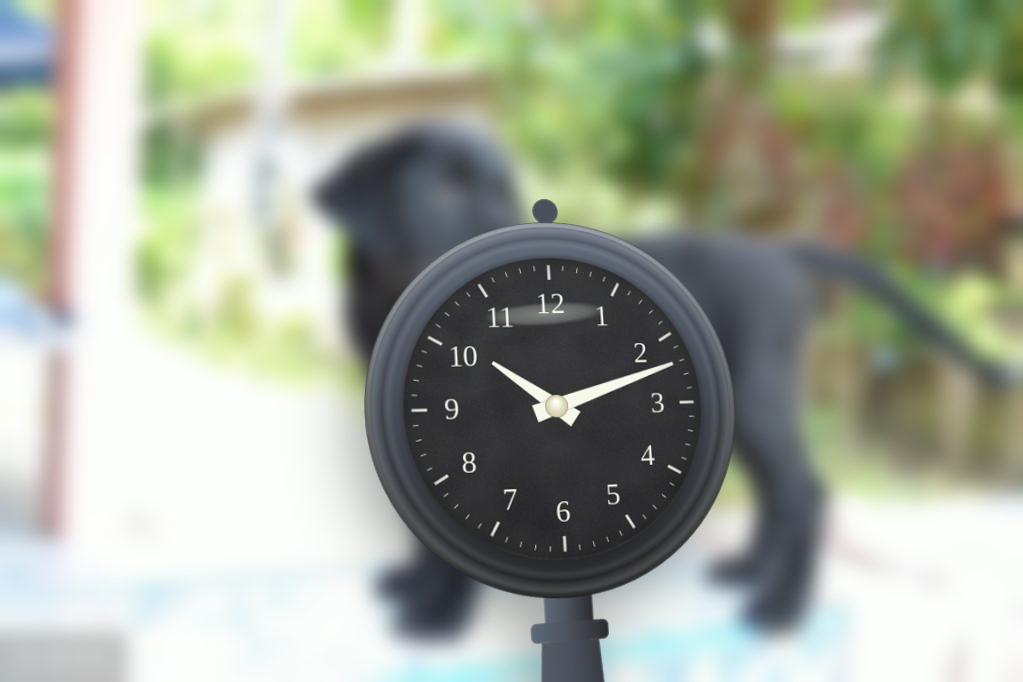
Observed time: 10:12
